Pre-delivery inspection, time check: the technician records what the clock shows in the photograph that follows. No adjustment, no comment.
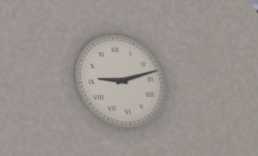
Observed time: 9:13
